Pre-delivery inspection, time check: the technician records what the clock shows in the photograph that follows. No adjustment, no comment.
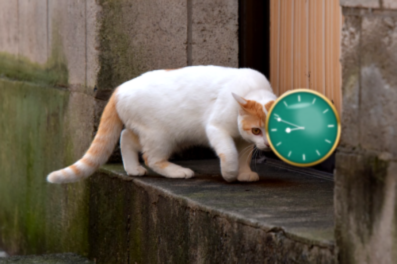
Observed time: 8:49
